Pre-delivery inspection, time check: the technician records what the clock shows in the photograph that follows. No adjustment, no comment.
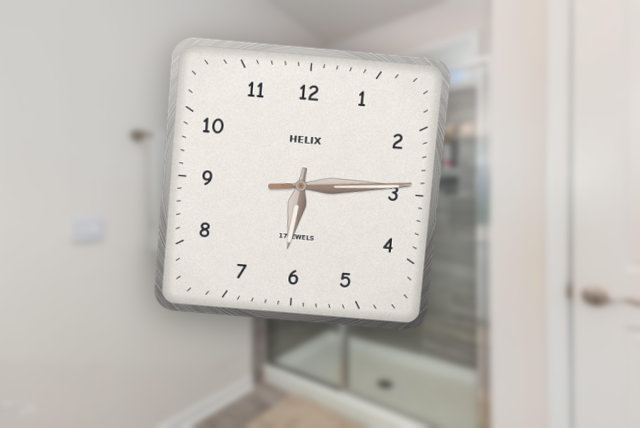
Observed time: 6:14:14
